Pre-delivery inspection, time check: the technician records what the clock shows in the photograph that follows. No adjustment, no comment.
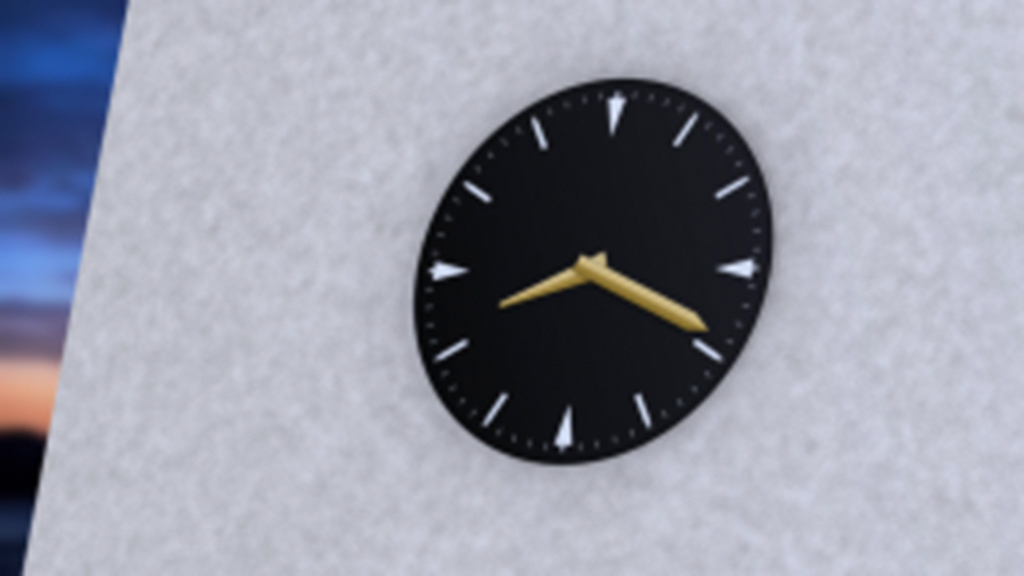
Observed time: 8:19
